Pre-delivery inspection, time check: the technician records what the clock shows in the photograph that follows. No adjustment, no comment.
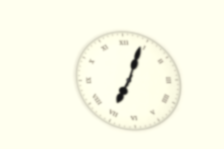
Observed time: 7:04
